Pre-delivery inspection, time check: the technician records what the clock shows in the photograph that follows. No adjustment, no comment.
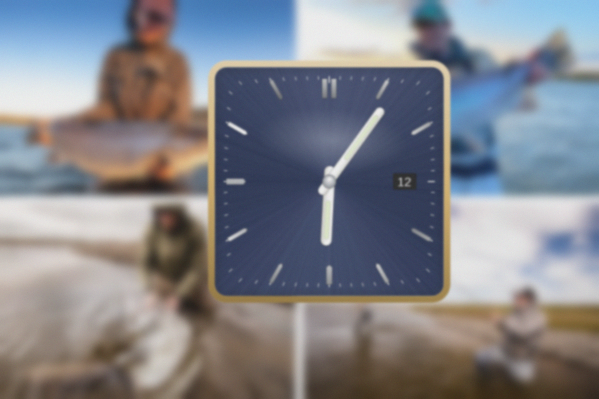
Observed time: 6:06
